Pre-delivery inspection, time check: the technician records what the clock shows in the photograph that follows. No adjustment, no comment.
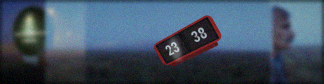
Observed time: 23:38
